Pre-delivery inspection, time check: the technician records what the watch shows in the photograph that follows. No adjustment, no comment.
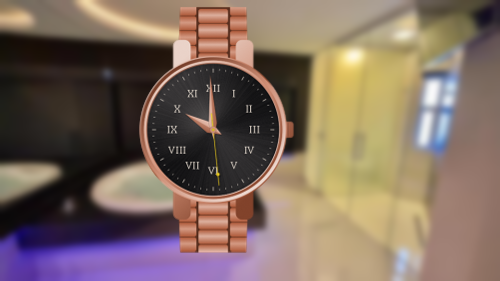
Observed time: 9:59:29
